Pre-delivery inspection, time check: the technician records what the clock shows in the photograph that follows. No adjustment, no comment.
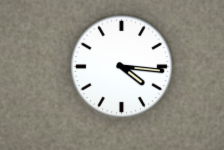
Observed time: 4:16
